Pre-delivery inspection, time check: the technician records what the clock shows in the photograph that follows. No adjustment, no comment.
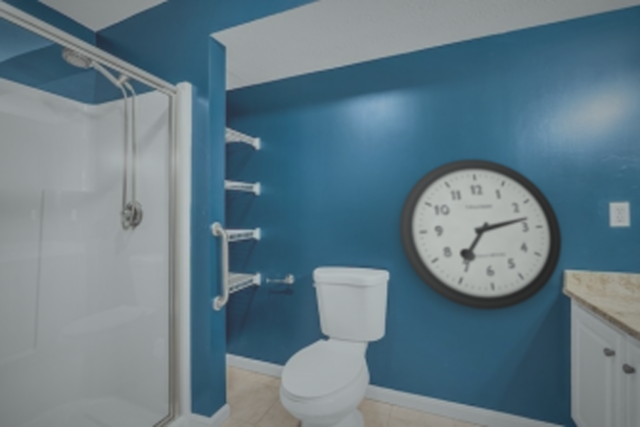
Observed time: 7:13
